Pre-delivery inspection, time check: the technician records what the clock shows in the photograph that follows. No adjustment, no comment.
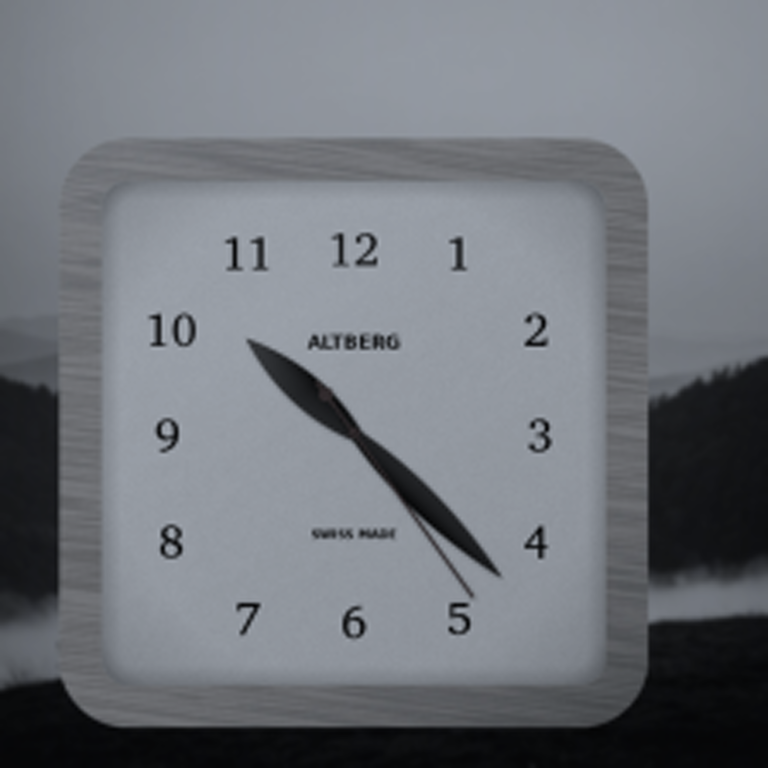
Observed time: 10:22:24
